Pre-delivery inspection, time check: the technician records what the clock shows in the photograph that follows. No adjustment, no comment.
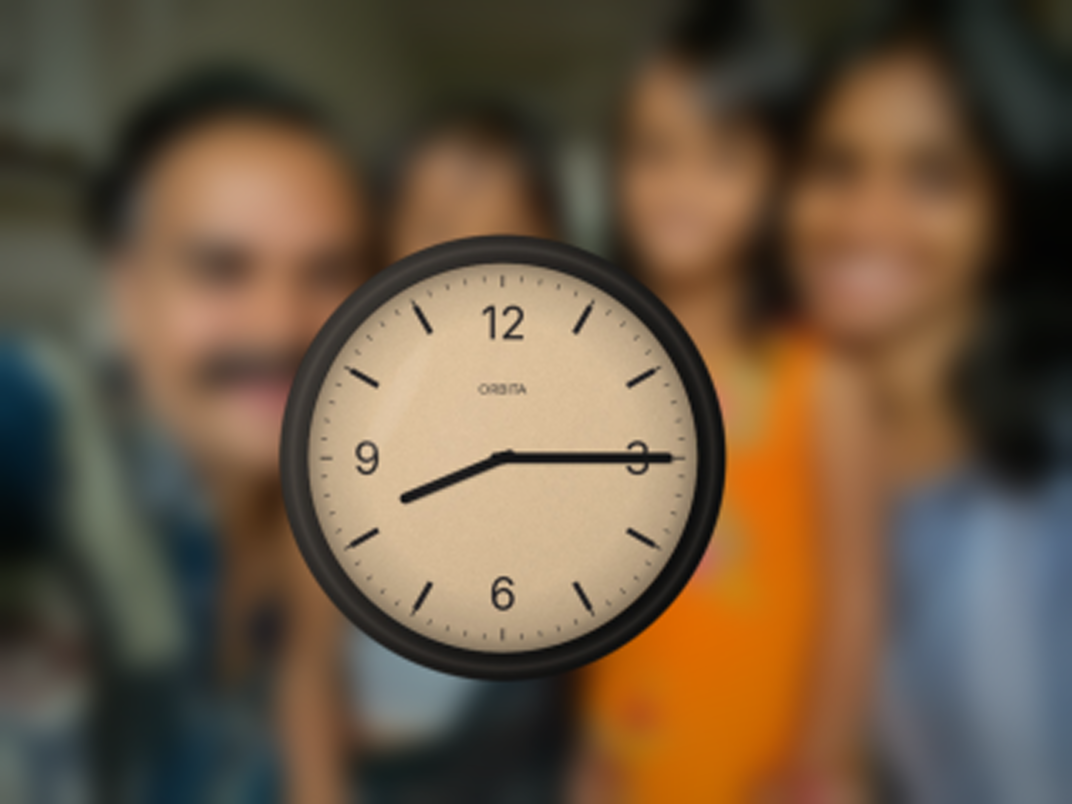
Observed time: 8:15
